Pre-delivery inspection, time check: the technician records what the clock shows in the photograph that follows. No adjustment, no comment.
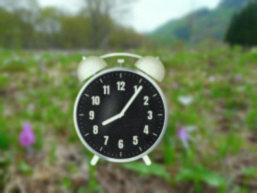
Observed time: 8:06
